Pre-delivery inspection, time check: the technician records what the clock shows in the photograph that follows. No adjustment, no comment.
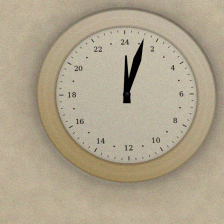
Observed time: 0:03
